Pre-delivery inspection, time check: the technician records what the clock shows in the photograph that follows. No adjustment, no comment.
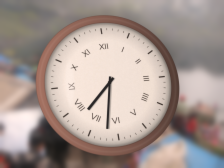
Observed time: 7:32
